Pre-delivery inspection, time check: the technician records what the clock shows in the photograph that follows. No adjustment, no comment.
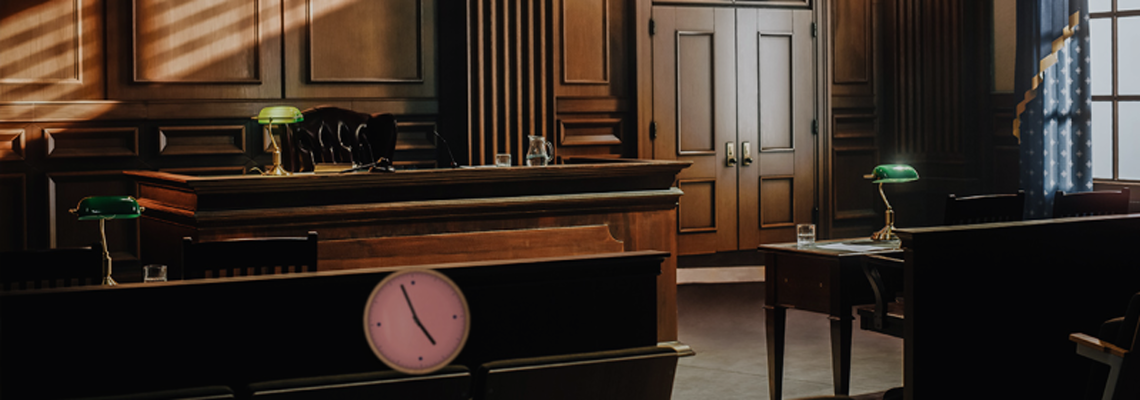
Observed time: 4:57
